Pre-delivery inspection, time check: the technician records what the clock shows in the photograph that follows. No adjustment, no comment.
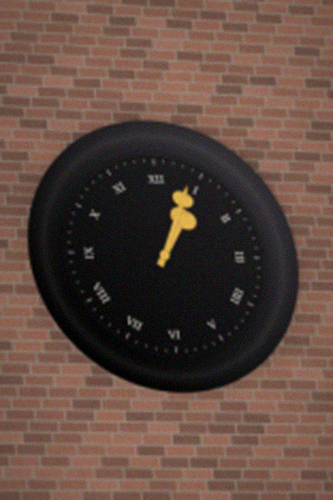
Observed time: 1:04
